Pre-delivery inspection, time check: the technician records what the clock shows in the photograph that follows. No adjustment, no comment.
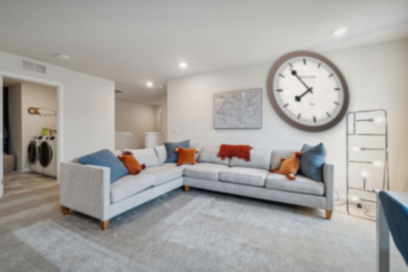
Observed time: 7:54
